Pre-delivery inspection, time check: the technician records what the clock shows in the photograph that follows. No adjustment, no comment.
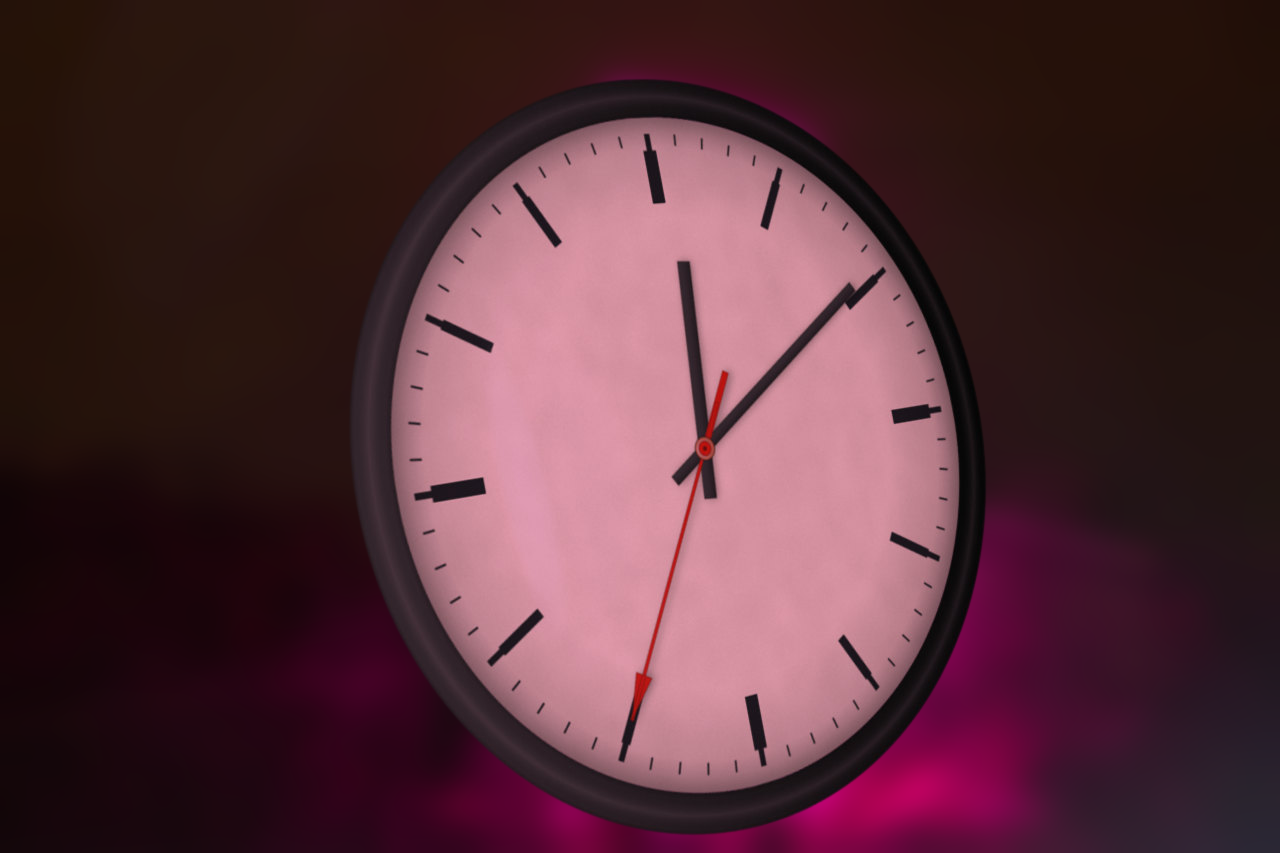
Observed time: 12:09:35
